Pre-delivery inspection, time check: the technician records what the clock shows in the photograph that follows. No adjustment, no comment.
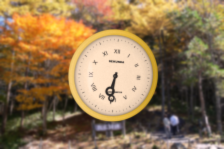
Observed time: 6:31
